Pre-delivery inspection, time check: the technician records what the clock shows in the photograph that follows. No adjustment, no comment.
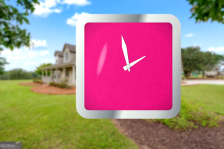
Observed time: 1:58
